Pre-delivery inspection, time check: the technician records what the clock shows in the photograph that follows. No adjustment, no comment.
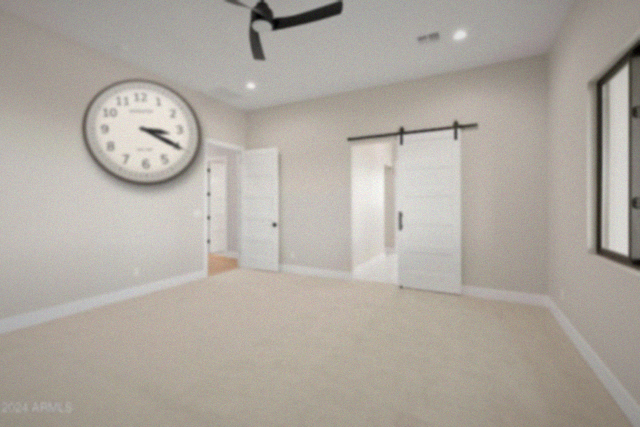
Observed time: 3:20
